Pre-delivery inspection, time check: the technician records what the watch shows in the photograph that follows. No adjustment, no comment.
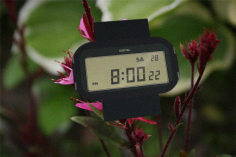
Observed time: 8:00:22
